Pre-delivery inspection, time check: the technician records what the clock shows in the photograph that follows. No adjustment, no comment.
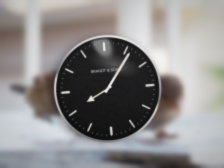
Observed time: 8:06
